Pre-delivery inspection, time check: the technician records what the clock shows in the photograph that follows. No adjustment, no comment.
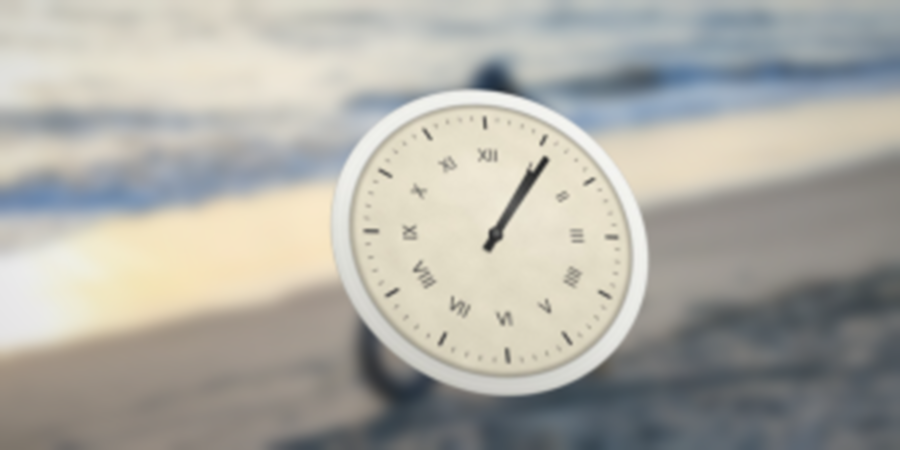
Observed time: 1:06
